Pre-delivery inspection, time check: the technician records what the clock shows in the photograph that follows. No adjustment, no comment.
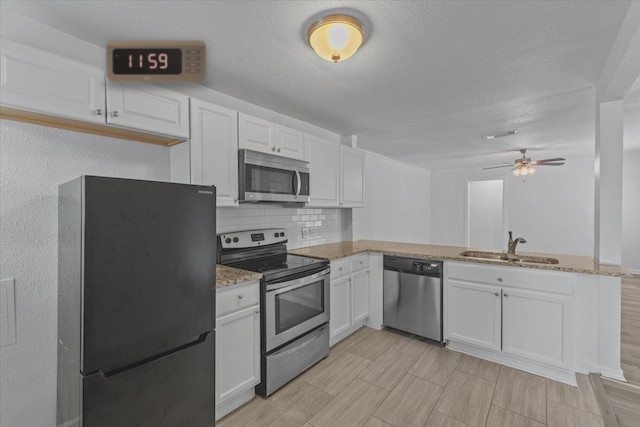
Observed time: 11:59
